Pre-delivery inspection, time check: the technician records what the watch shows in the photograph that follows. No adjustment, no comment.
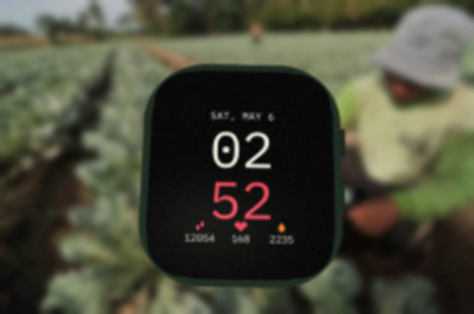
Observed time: 2:52
